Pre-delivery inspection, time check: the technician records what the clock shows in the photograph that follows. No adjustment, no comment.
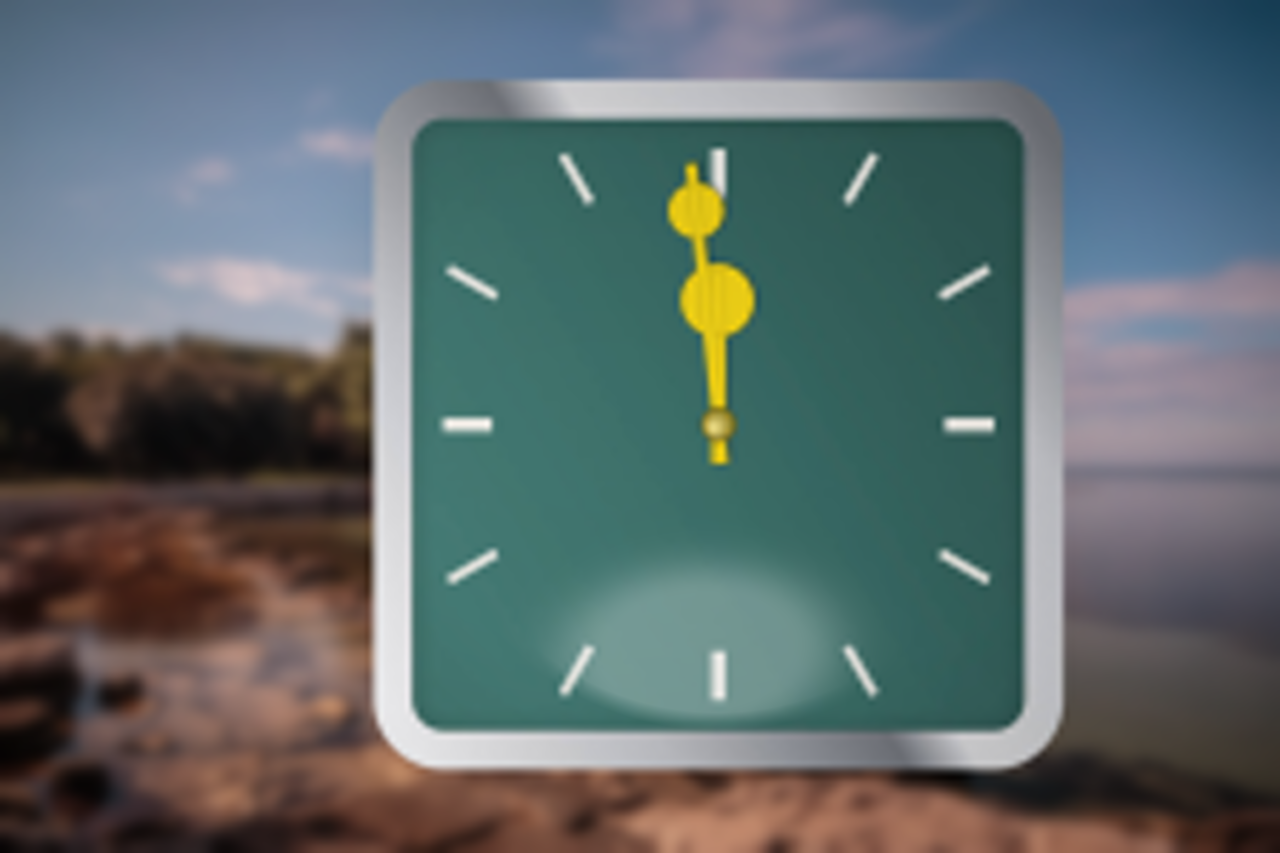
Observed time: 11:59
